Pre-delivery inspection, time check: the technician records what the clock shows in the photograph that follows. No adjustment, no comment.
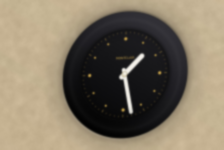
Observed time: 1:28
